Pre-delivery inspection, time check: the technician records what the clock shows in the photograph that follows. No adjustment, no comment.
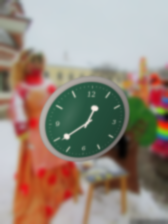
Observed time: 12:39
